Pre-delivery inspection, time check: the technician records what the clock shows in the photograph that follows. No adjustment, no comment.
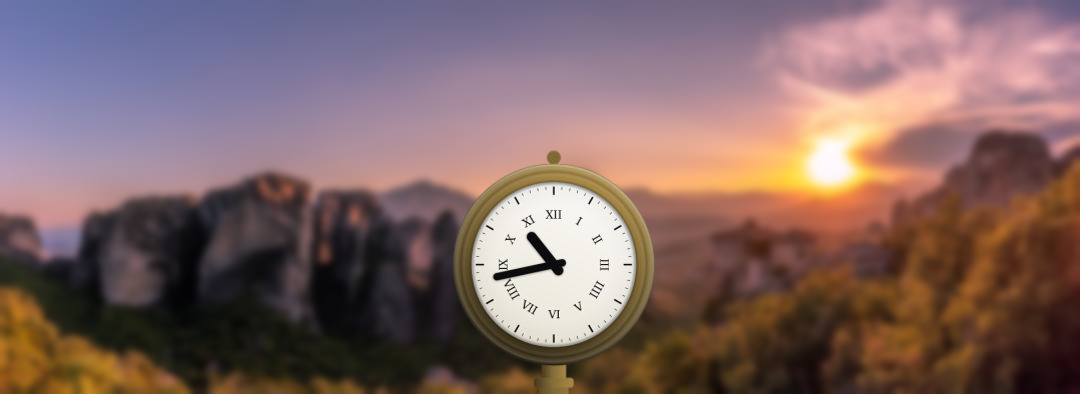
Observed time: 10:43
